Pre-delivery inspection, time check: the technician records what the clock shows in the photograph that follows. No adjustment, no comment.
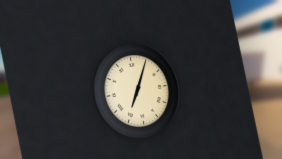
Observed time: 7:05
